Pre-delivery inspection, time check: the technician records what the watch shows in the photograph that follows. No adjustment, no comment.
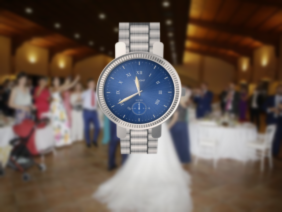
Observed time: 11:40
